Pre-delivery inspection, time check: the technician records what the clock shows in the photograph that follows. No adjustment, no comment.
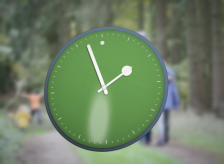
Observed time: 1:57
